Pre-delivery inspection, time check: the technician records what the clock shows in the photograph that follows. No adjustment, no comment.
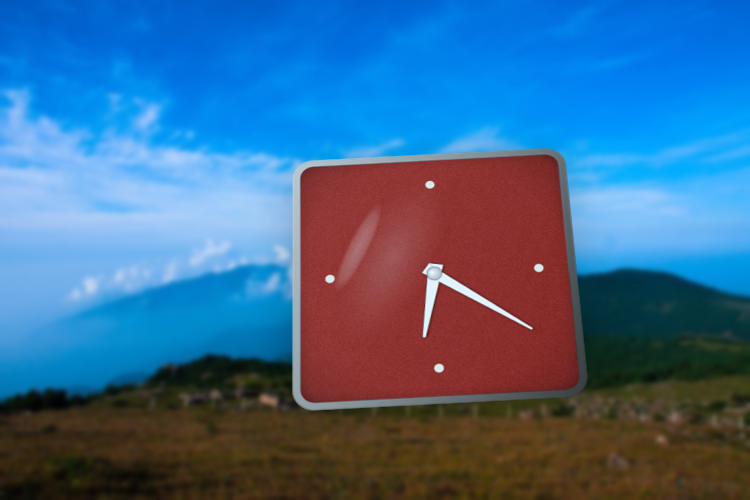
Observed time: 6:21
